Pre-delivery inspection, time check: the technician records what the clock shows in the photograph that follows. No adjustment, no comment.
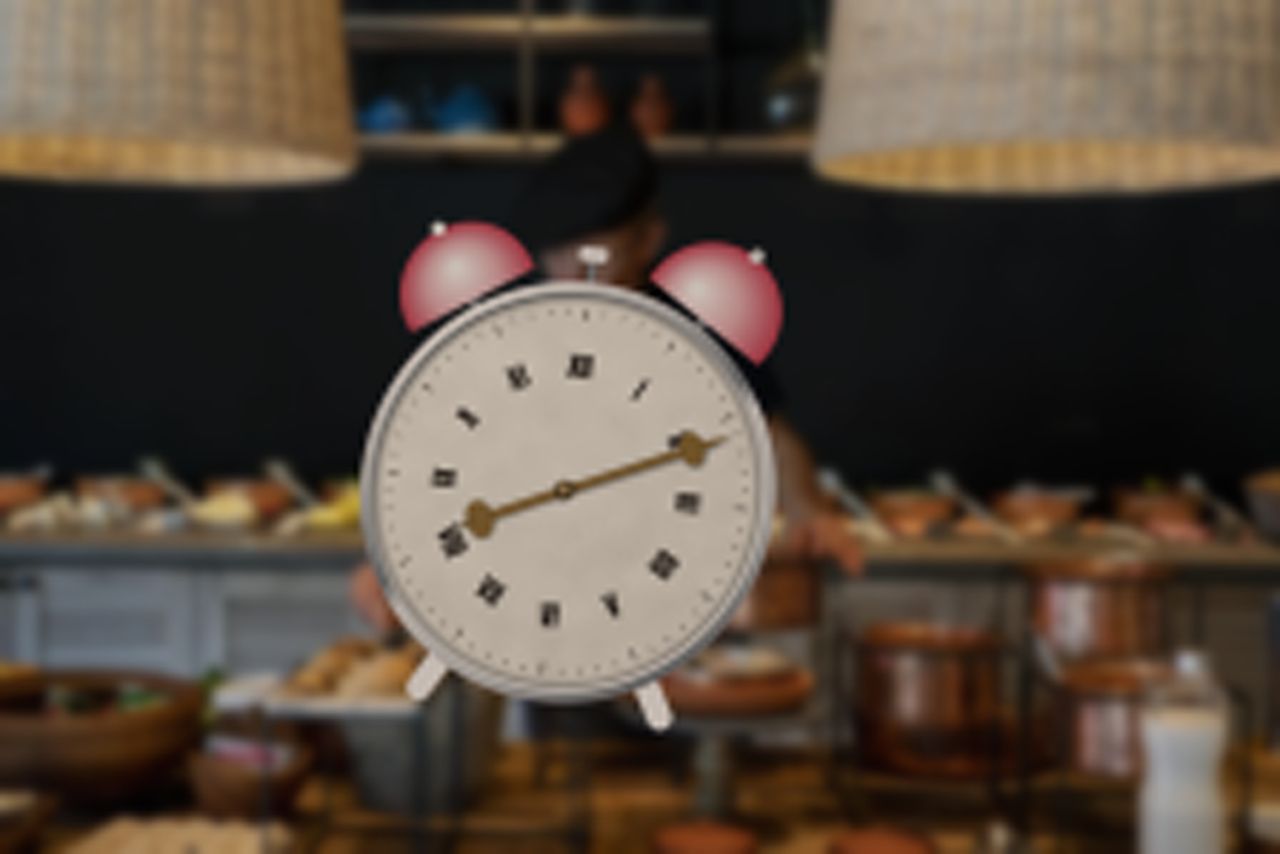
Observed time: 8:11
